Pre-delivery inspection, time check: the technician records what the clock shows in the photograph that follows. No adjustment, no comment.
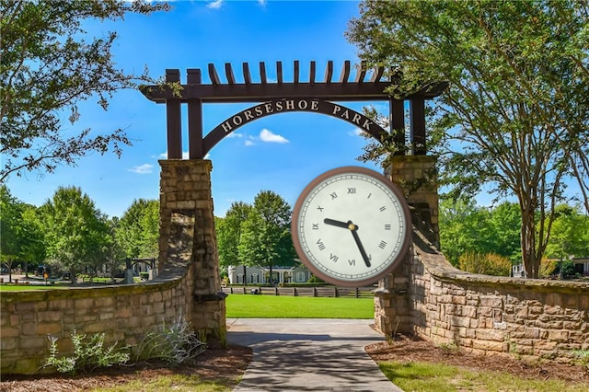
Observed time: 9:26
